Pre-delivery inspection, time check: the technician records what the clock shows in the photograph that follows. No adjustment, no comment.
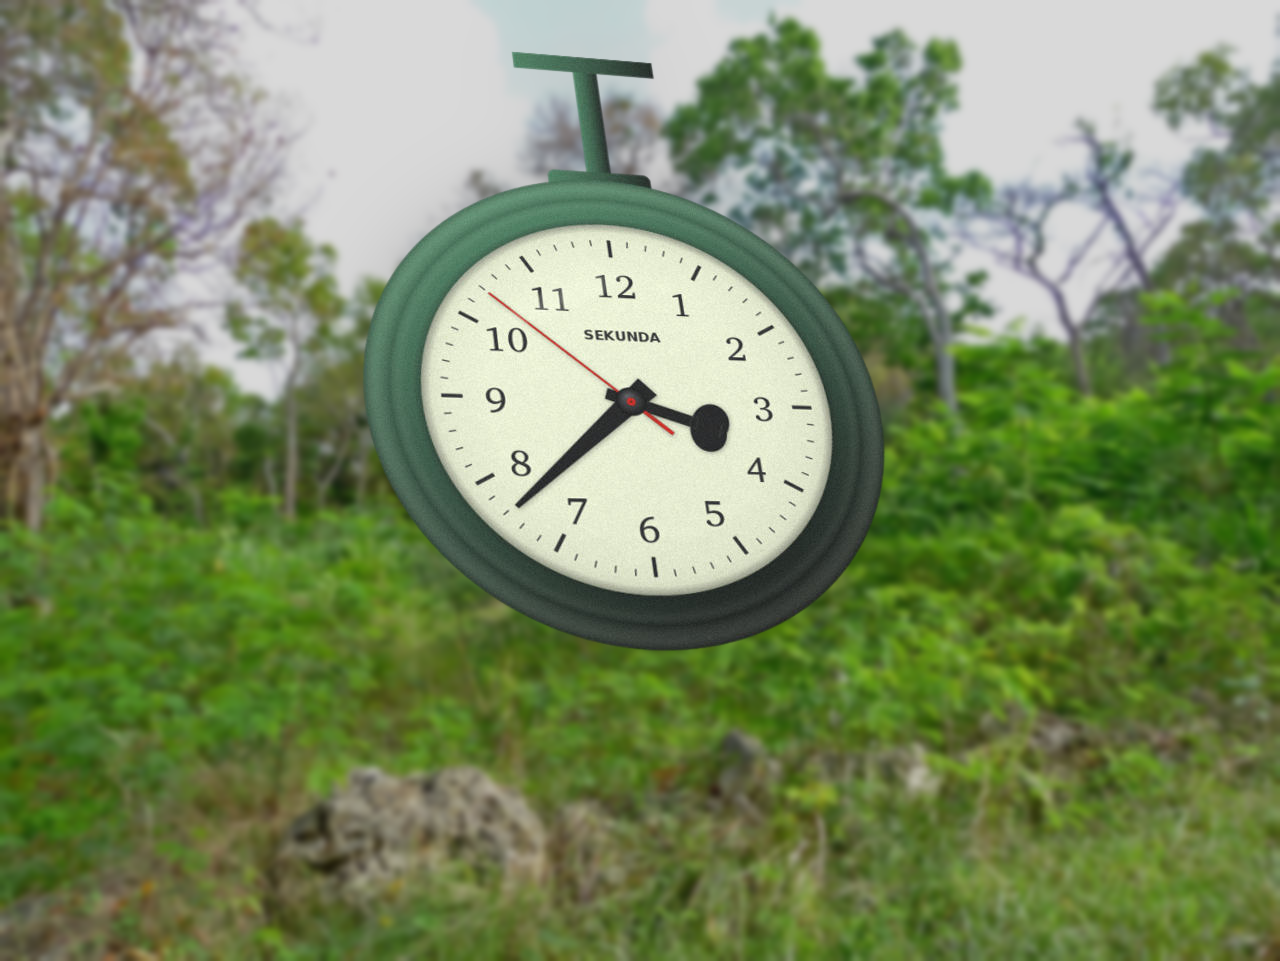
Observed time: 3:37:52
